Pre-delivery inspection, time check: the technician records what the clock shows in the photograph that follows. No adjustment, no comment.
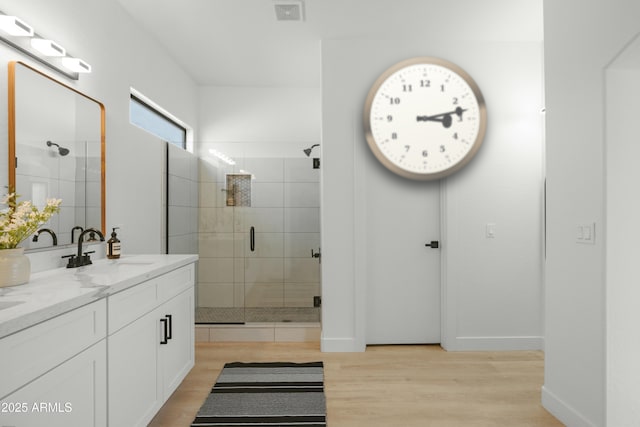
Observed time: 3:13
